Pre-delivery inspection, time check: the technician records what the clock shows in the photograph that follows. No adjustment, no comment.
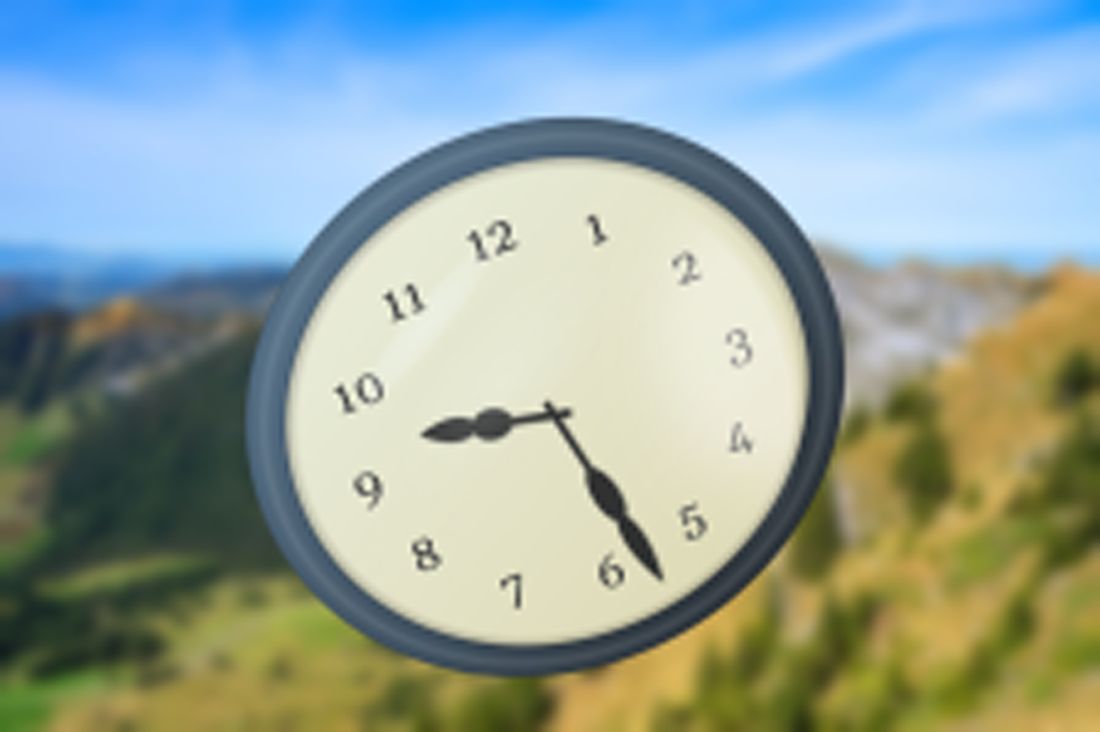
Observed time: 9:28
